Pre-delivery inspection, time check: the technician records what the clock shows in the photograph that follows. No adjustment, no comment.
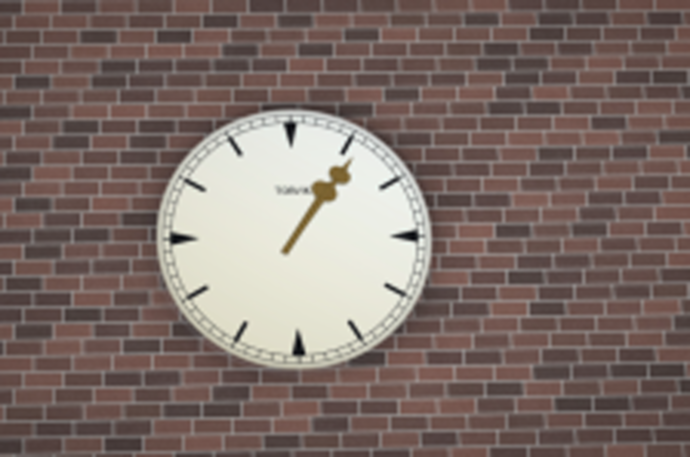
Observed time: 1:06
